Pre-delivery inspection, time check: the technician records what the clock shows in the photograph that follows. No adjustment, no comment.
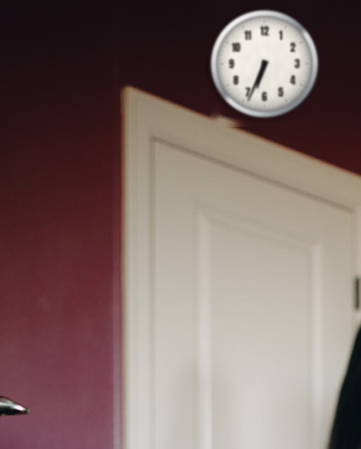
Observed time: 6:34
